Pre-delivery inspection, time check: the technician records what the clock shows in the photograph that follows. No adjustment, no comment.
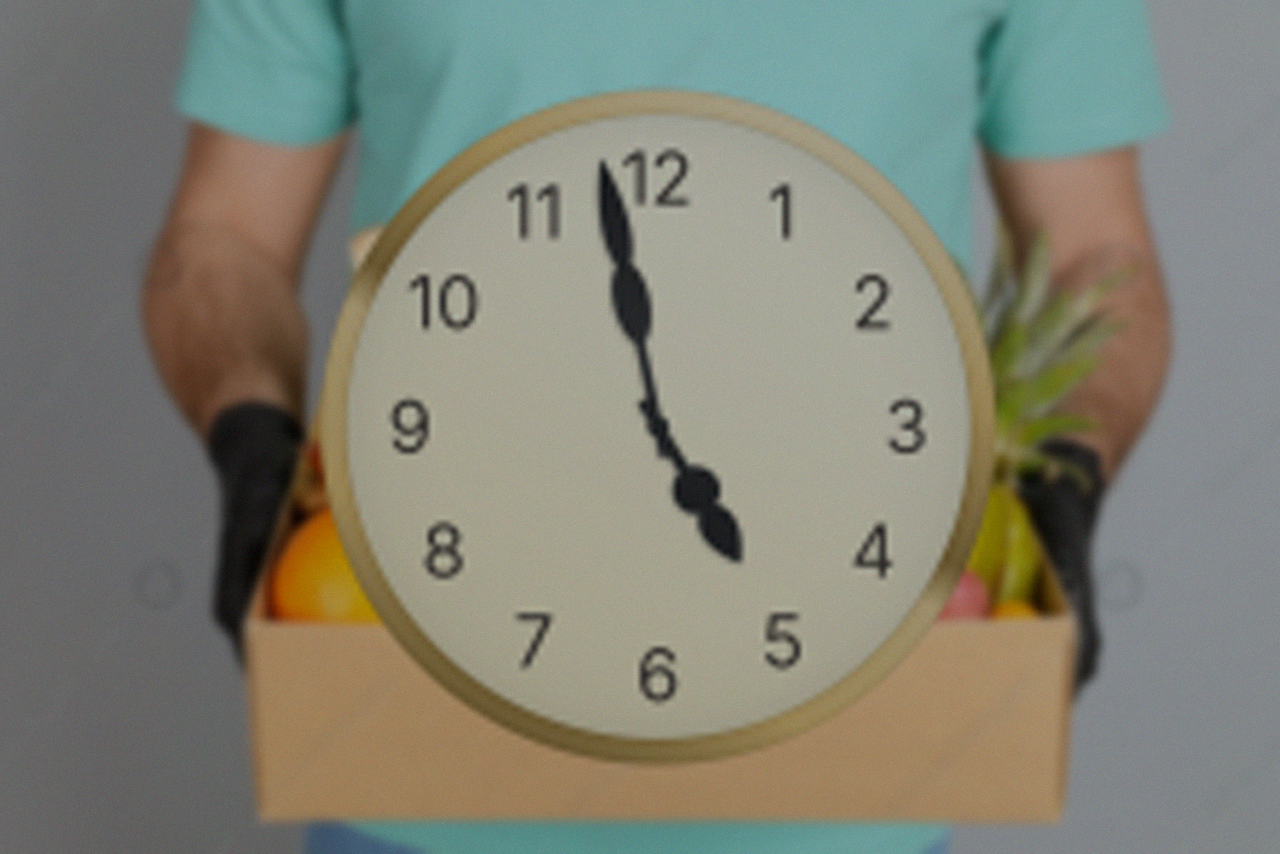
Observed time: 4:58
